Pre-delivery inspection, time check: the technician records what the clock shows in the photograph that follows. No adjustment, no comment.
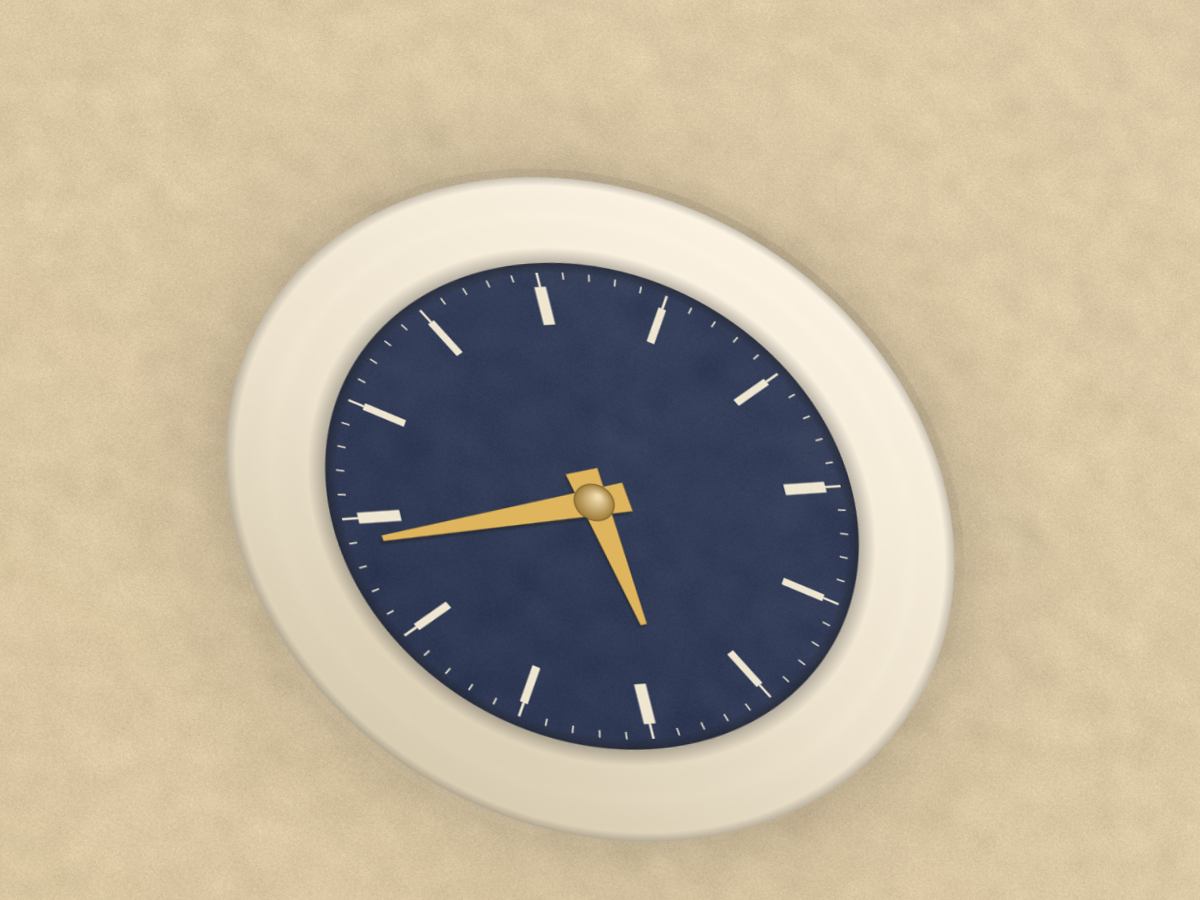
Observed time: 5:44
